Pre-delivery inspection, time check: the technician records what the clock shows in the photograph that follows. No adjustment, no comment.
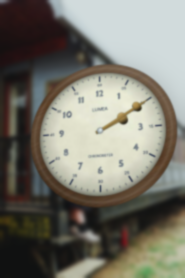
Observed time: 2:10
